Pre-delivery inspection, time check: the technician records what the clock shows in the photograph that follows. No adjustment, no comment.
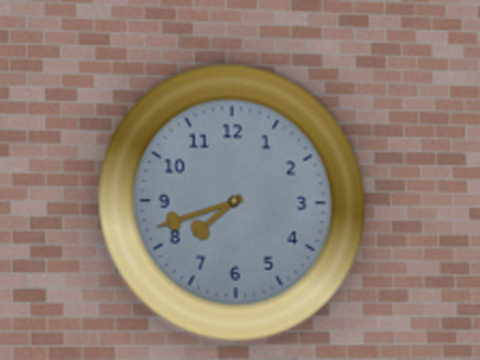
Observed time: 7:42
